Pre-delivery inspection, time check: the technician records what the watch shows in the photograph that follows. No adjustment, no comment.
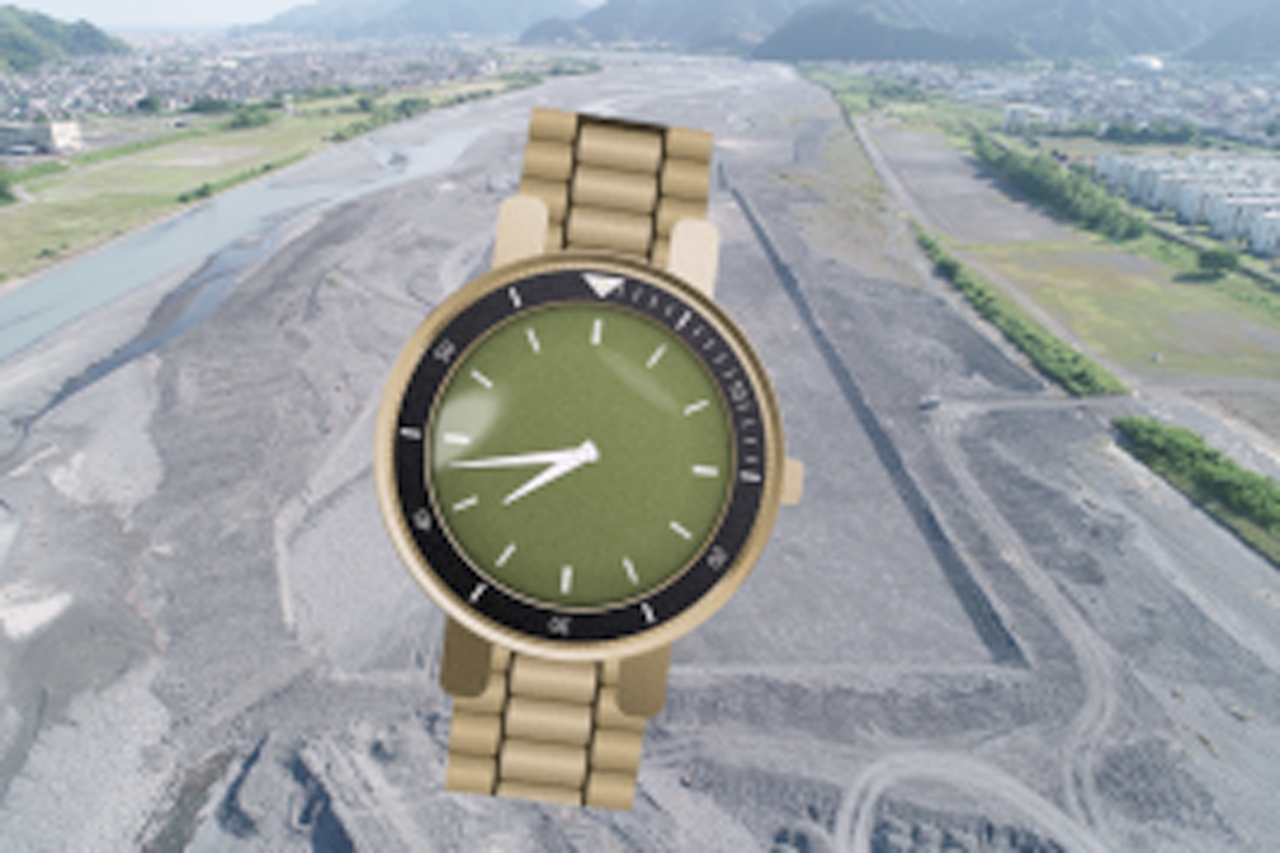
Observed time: 7:43
